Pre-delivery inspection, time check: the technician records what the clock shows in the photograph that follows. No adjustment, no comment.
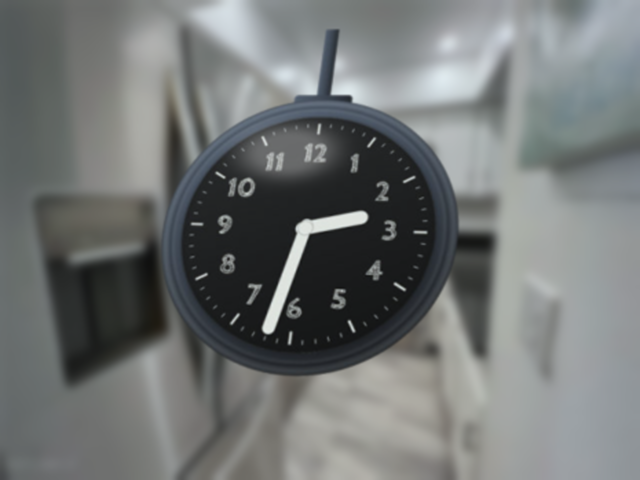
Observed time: 2:32
